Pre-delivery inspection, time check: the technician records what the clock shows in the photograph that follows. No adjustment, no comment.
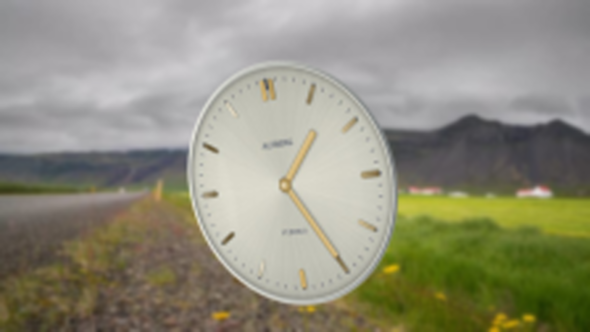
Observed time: 1:25
